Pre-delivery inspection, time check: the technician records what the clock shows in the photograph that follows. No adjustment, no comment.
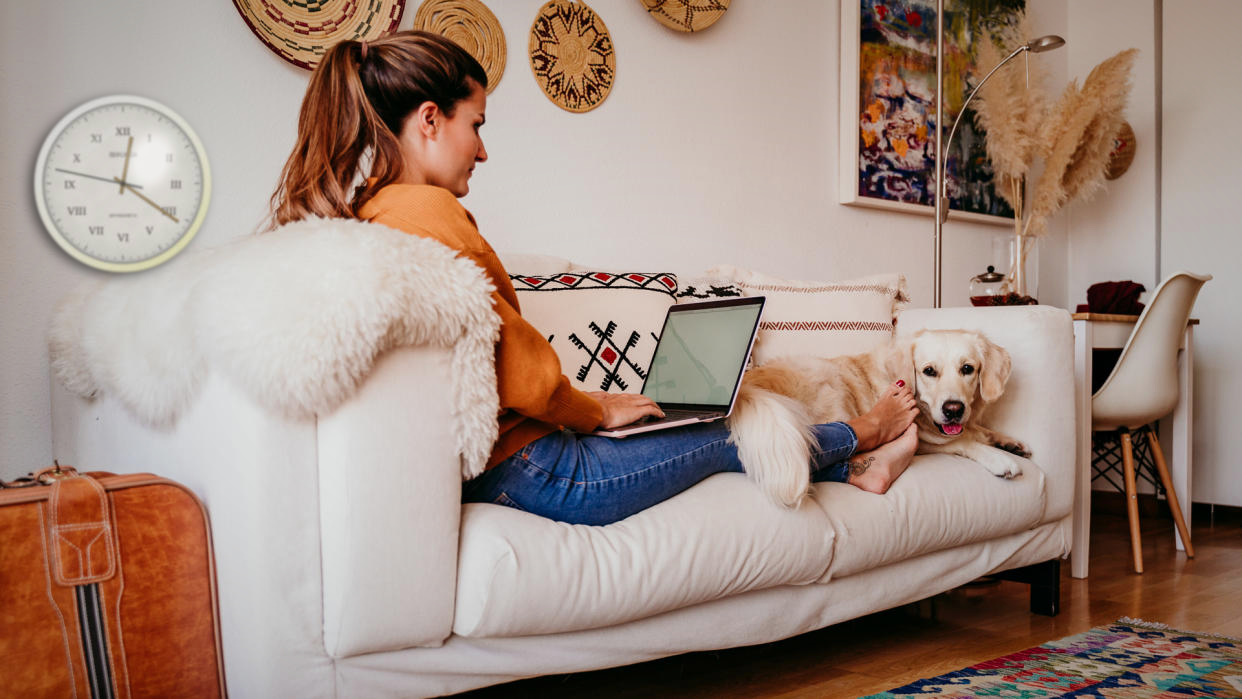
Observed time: 12:20:47
